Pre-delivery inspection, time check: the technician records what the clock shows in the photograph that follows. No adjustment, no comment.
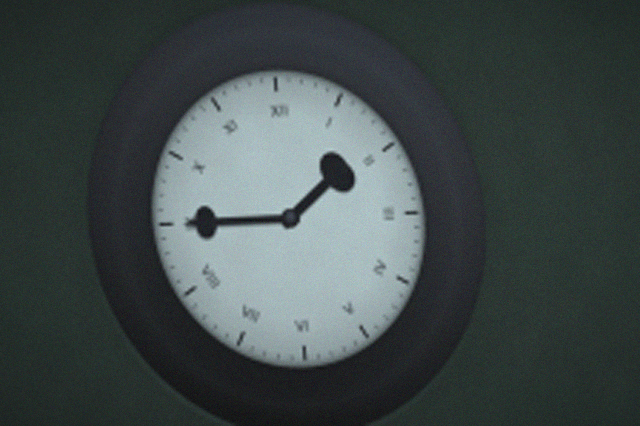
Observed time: 1:45
